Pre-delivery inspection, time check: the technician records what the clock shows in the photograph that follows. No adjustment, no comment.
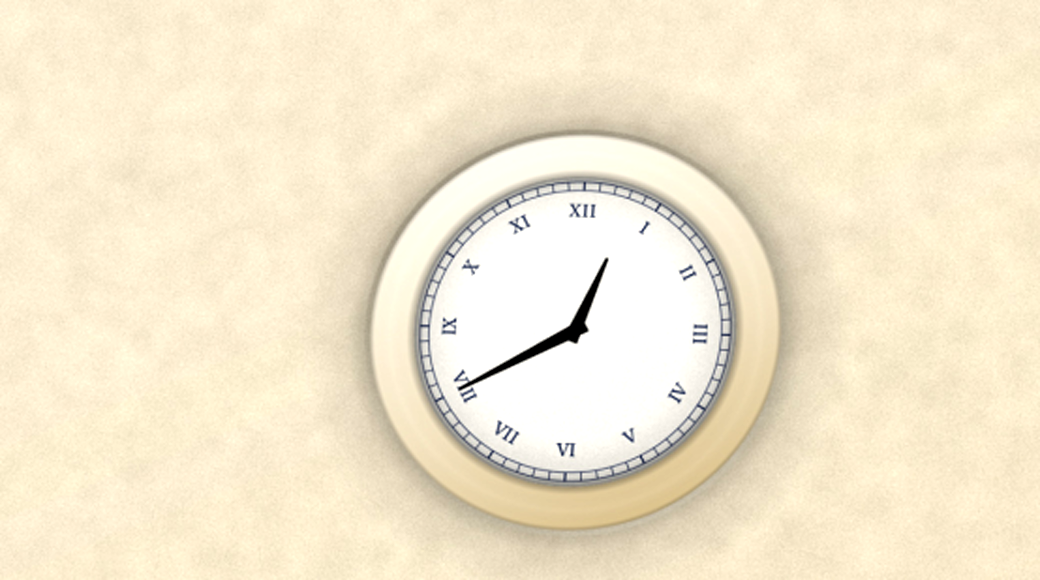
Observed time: 12:40
